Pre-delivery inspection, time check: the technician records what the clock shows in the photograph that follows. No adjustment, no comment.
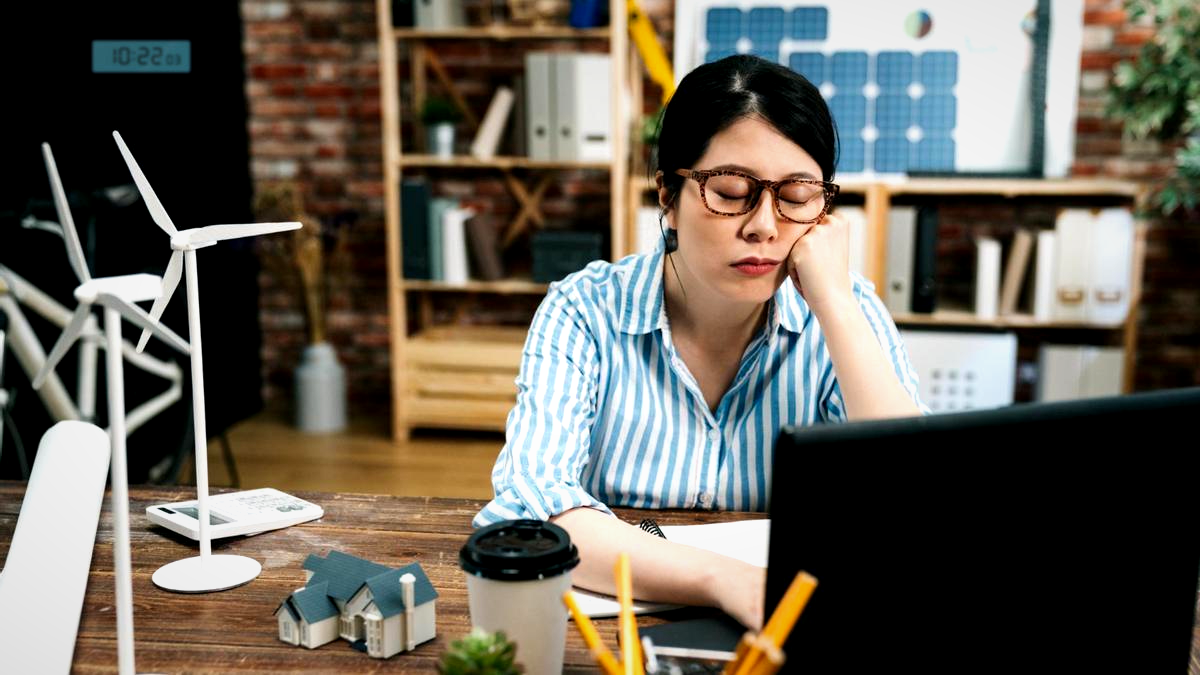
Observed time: 10:22
